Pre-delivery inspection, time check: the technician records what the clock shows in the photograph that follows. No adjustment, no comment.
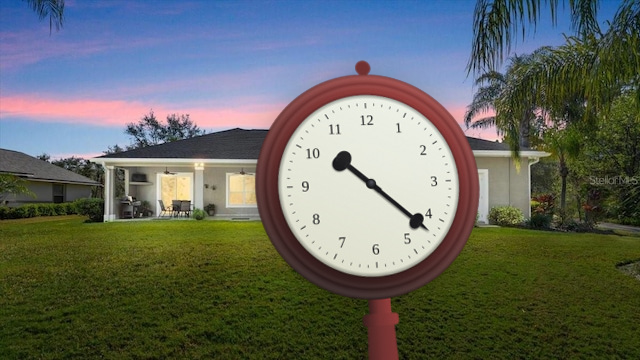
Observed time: 10:22
